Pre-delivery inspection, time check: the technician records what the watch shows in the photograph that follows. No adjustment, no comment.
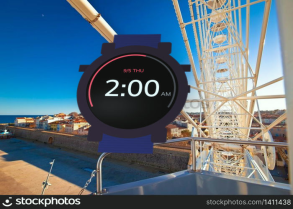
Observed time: 2:00
